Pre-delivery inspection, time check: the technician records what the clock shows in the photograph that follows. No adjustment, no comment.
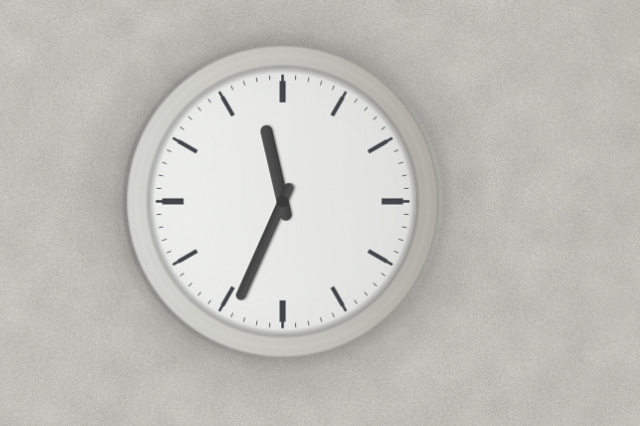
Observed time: 11:34
